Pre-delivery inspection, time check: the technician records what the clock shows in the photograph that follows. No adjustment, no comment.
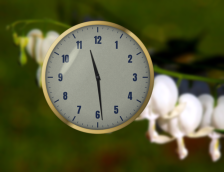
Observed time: 11:29
